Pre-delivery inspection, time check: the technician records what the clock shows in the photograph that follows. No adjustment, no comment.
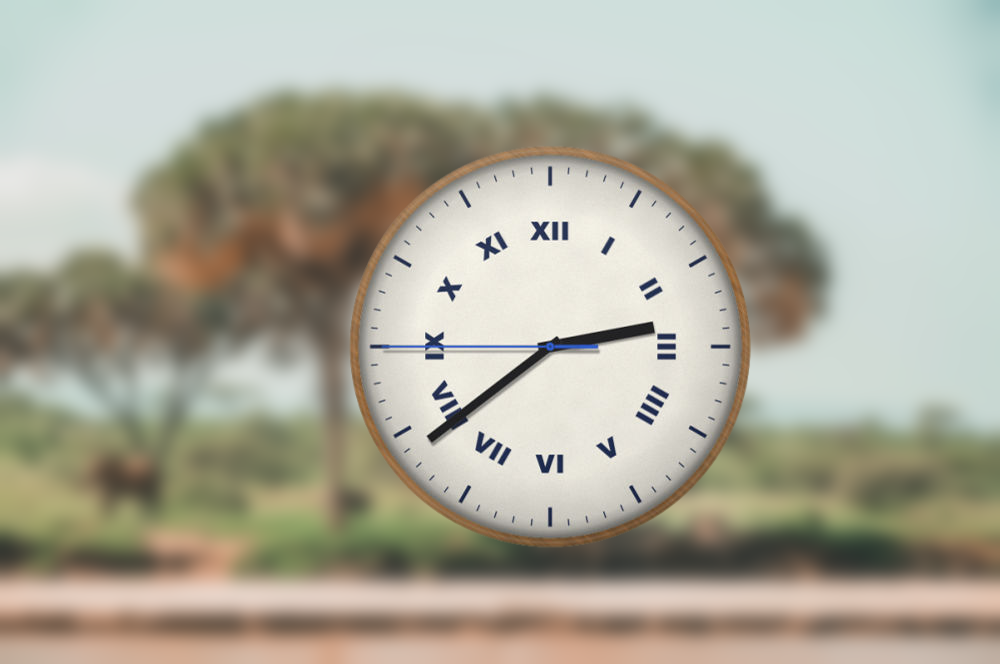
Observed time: 2:38:45
